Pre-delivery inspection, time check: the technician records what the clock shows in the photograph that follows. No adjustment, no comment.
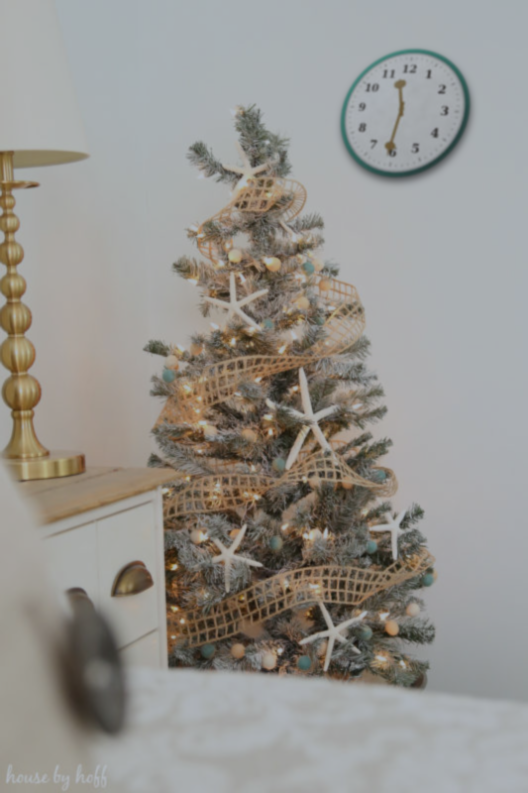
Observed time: 11:31
